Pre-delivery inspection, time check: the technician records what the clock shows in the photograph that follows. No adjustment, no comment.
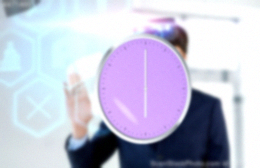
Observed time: 6:00
